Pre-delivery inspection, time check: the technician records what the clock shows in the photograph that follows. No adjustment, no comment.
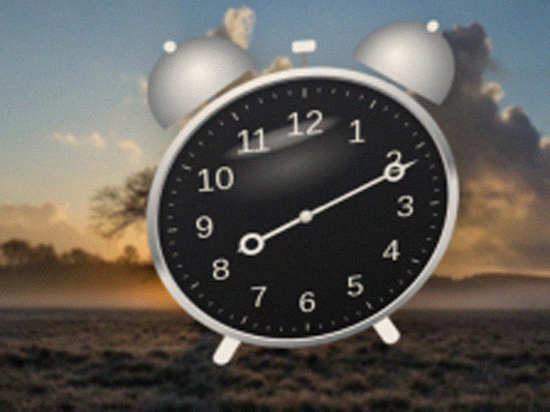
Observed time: 8:11
